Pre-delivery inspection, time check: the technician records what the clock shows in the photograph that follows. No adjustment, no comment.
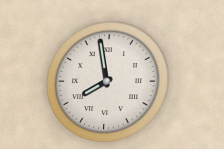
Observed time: 7:58
